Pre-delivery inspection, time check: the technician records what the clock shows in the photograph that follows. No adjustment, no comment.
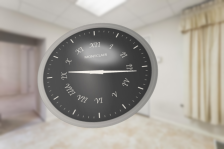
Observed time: 9:16
